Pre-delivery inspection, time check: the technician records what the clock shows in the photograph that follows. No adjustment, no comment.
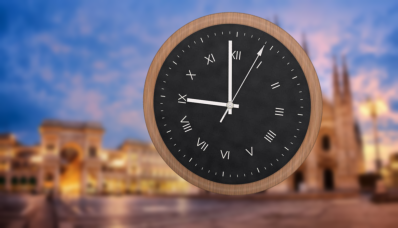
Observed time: 8:59:04
